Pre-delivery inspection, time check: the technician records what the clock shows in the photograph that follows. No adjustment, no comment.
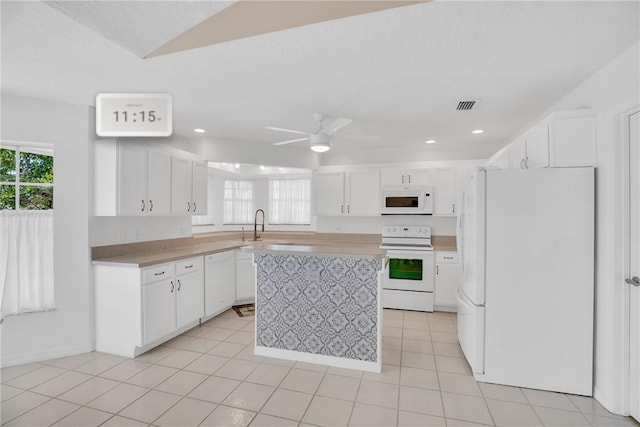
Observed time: 11:15
